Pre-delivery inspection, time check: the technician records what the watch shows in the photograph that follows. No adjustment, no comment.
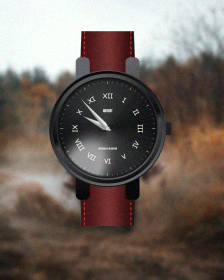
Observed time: 9:53
